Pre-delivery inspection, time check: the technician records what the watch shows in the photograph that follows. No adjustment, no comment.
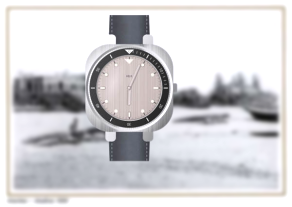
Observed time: 6:04
